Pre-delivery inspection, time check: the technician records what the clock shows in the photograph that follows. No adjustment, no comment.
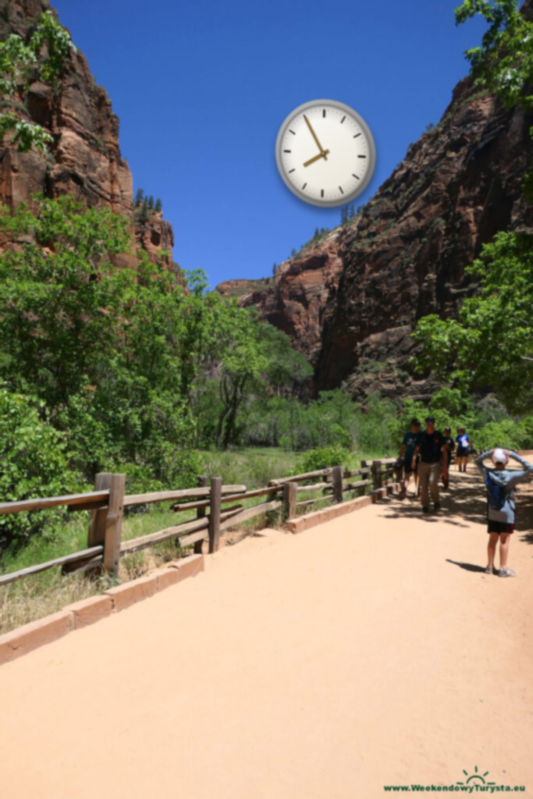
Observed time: 7:55
